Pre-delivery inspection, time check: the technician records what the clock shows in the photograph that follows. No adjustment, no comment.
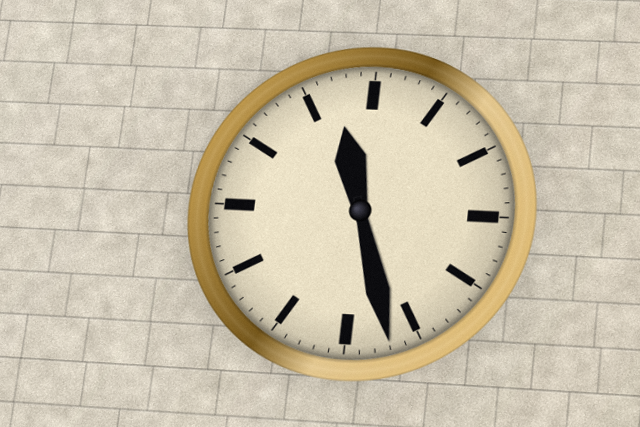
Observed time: 11:27
